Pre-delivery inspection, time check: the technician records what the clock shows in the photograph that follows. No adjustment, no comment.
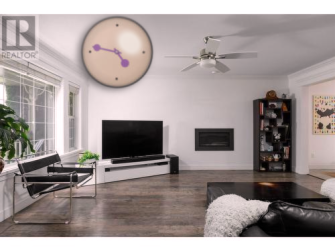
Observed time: 4:47
